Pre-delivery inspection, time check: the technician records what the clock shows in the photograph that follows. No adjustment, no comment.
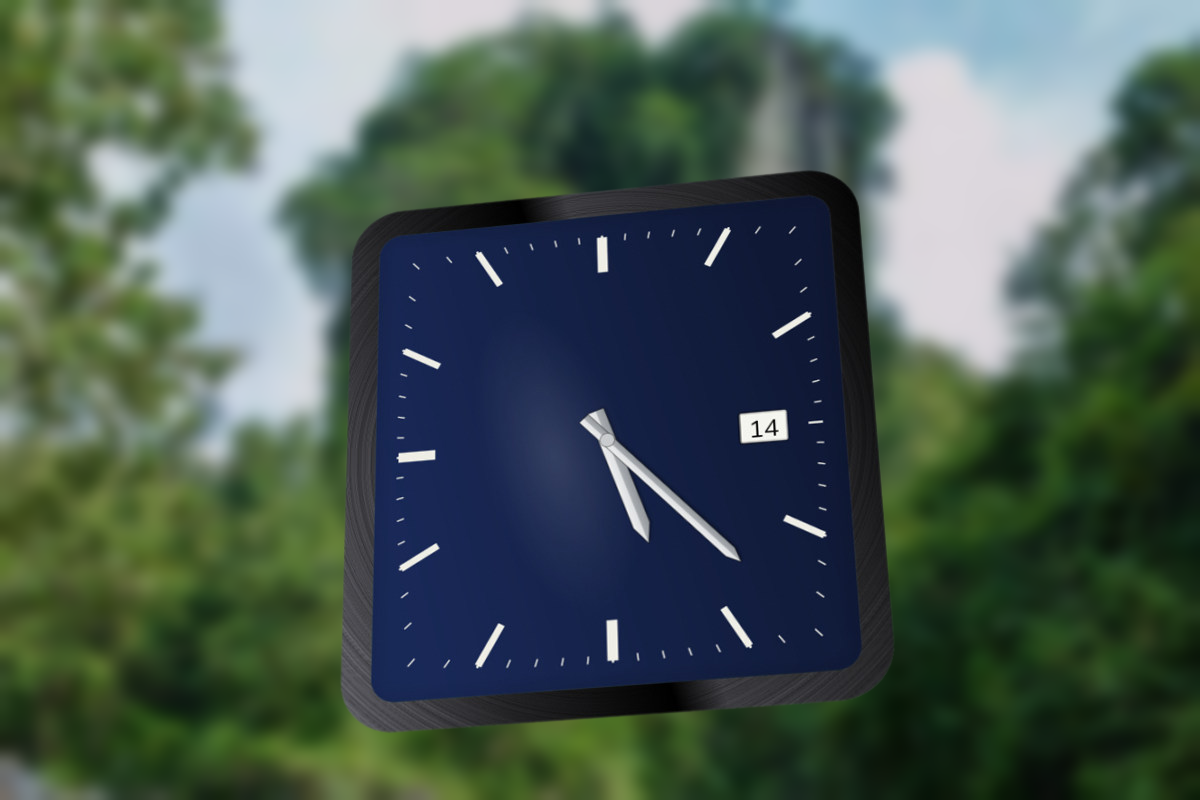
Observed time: 5:23
